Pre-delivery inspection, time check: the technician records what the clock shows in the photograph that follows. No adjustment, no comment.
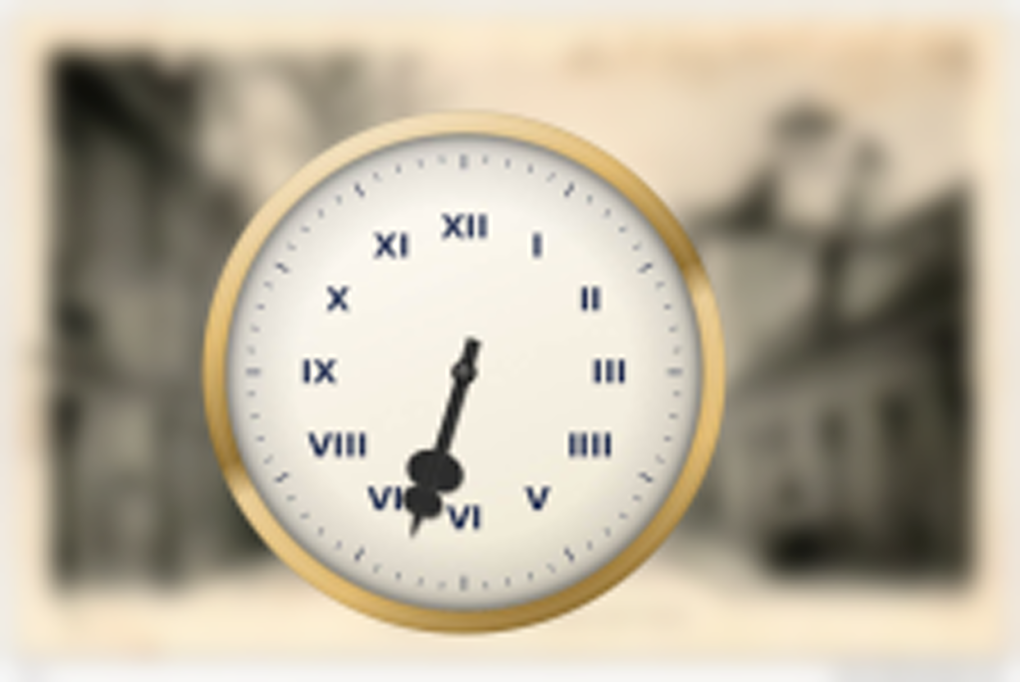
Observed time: 6:33
